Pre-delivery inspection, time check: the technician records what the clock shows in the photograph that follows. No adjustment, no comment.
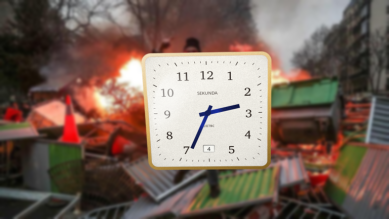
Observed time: 2:34
